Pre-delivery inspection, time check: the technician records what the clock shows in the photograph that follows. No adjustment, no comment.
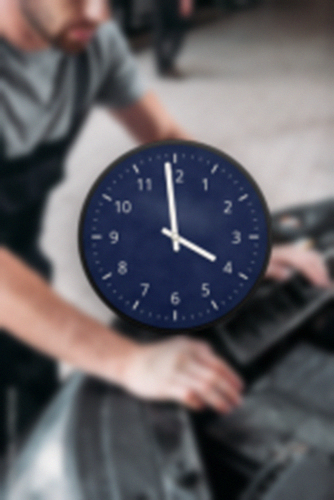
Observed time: 3:59
